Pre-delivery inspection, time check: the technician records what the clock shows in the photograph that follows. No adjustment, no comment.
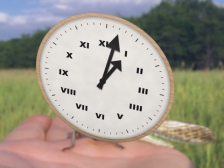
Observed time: 1:02
